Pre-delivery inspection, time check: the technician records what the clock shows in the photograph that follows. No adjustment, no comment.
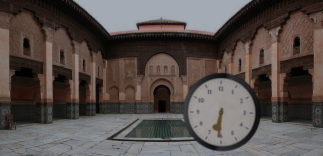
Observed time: 6:31
